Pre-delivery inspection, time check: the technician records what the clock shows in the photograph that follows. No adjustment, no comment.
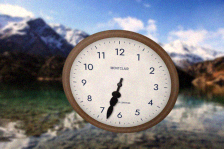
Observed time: 6:33
